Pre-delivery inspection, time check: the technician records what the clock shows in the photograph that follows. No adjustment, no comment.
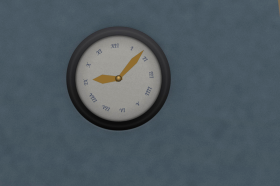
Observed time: 9:08
